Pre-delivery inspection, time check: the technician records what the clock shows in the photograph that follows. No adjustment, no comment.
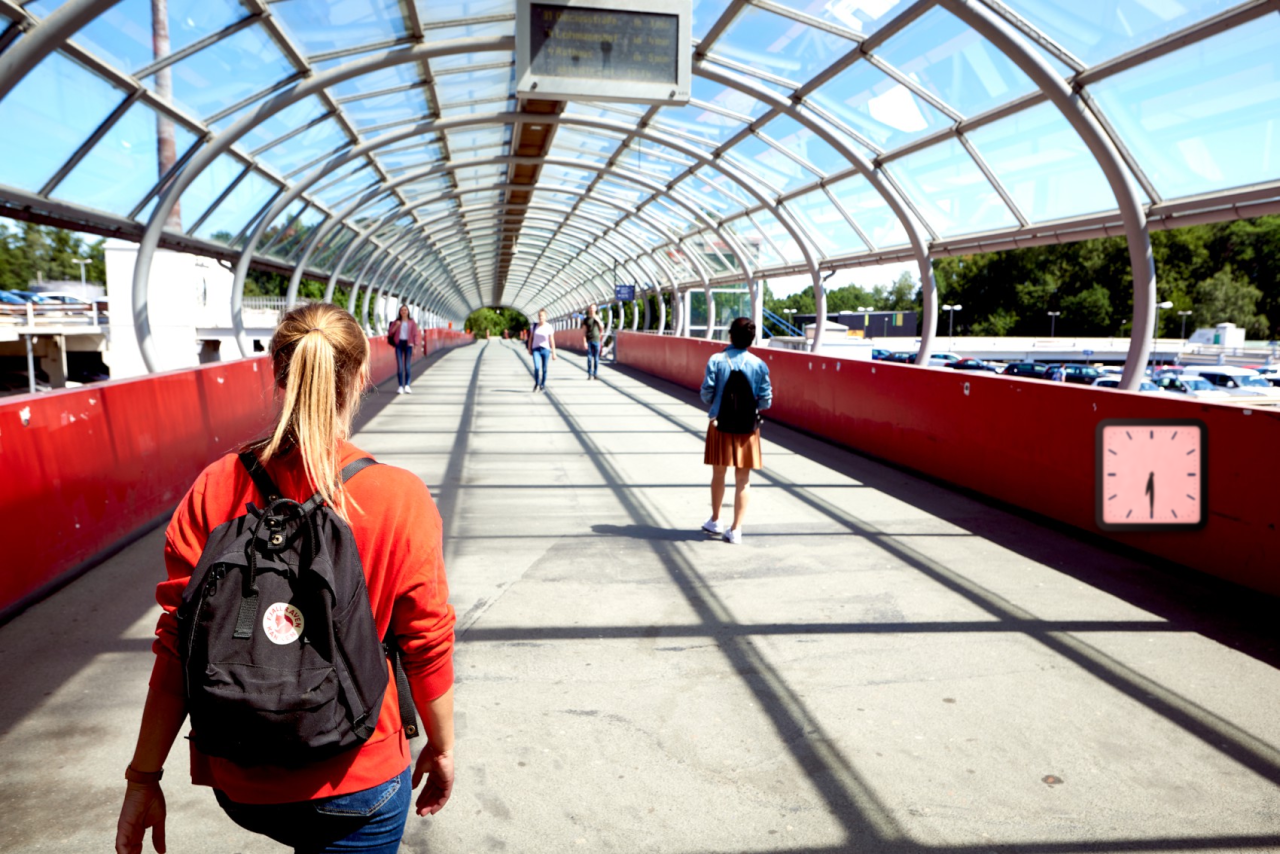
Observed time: 6:30
